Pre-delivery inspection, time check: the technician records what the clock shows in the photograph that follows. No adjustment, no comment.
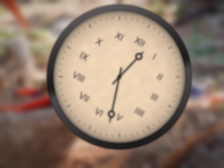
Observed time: 12:27
